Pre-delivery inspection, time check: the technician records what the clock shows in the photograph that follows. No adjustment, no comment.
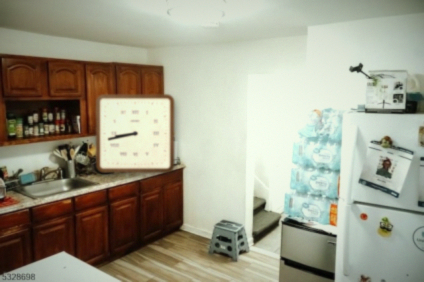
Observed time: 8:43
